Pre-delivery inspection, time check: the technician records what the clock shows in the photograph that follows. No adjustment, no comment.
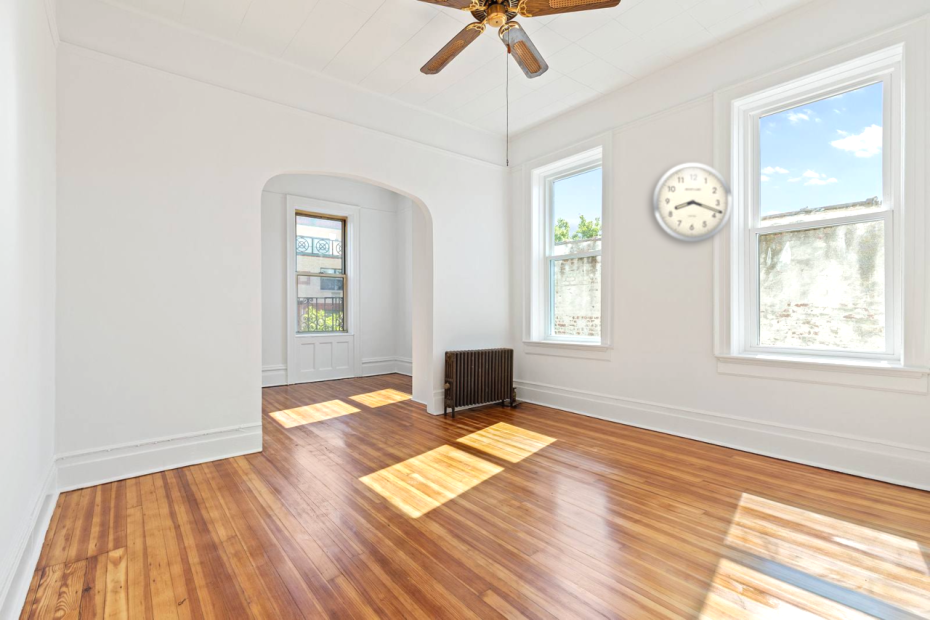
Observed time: 8:18
